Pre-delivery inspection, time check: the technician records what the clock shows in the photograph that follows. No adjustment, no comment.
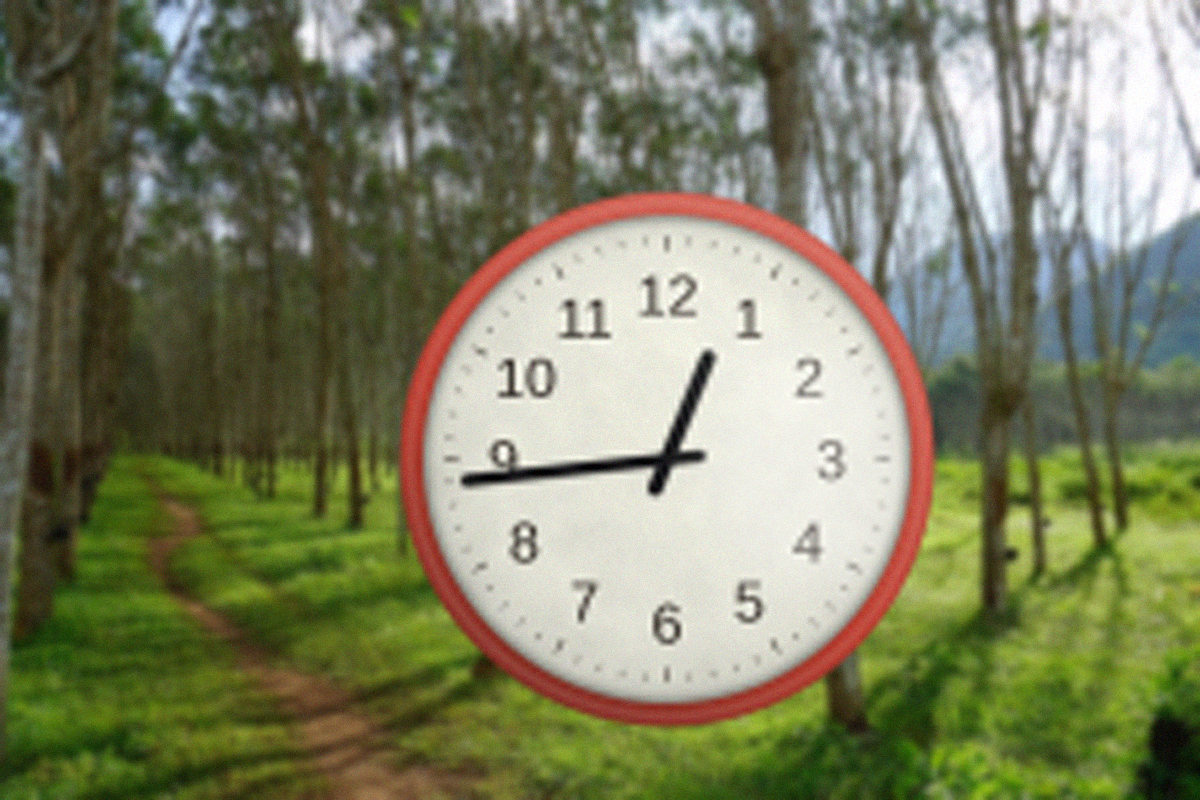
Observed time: 12:44
